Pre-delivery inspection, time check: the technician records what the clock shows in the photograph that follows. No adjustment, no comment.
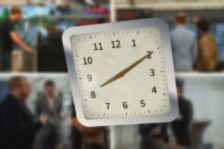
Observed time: 8:10
